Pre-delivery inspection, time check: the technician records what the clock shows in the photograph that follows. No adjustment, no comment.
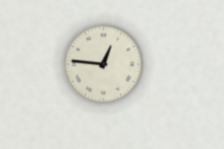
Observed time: 12:46
